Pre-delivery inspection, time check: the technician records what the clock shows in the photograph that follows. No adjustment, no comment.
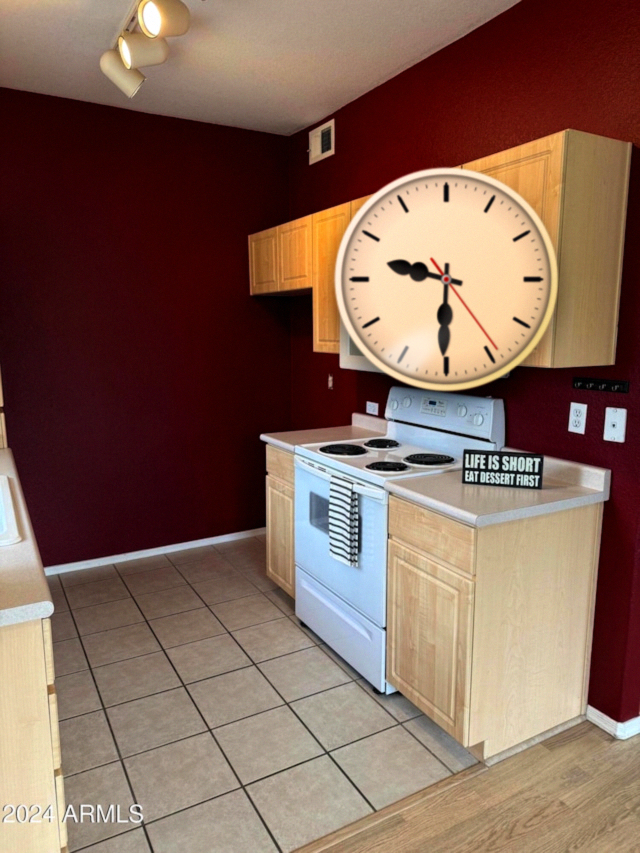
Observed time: 9:30:24
